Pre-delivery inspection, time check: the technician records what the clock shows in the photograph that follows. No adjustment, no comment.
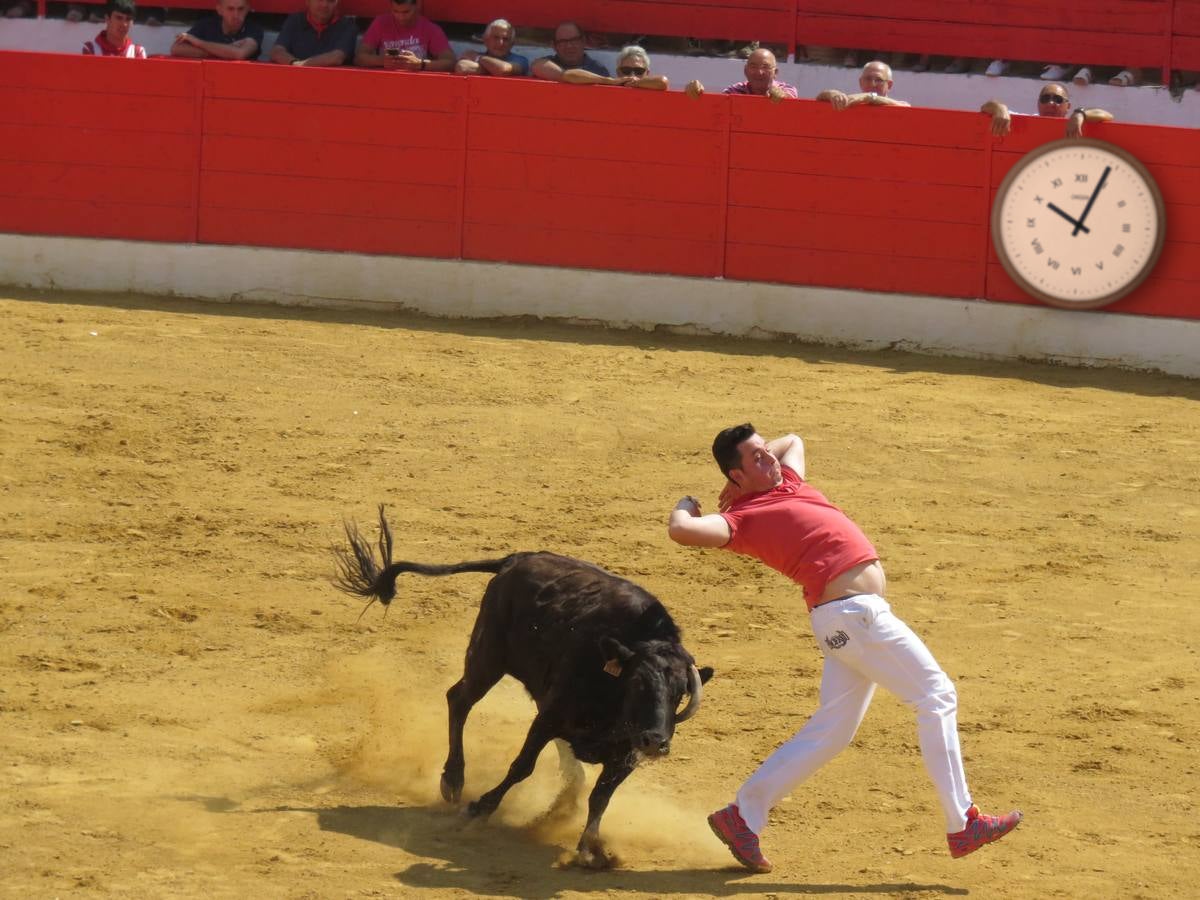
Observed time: 10:04
